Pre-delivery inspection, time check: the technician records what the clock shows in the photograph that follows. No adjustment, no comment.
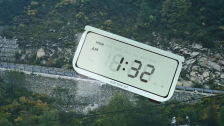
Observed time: 1:32
